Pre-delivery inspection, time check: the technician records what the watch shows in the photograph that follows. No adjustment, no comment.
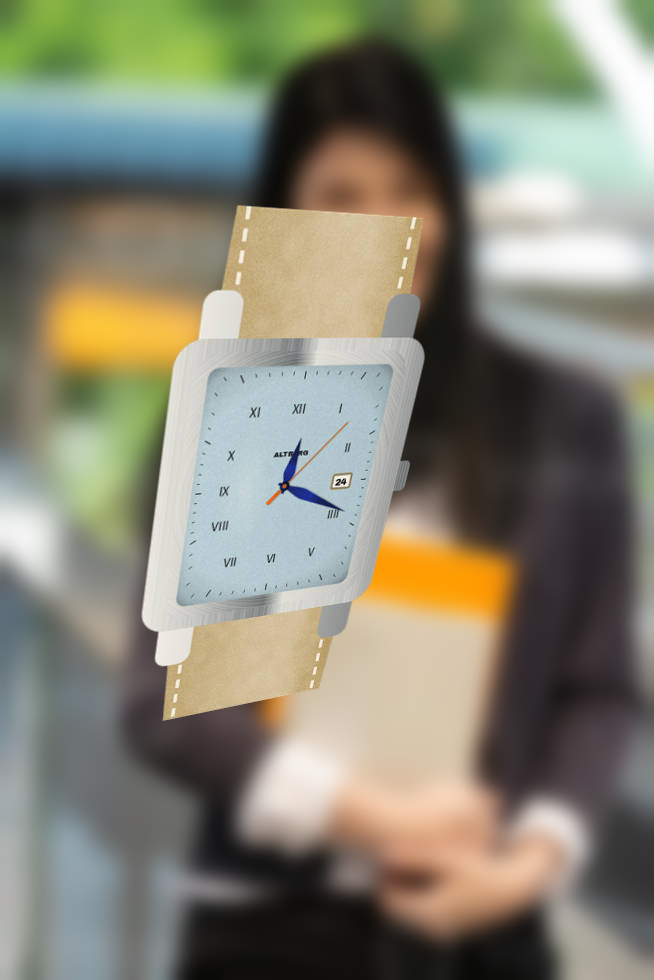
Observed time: 12:19:07
